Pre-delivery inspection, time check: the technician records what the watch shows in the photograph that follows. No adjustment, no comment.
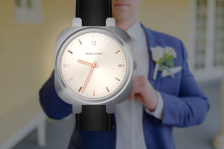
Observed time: 9:34
